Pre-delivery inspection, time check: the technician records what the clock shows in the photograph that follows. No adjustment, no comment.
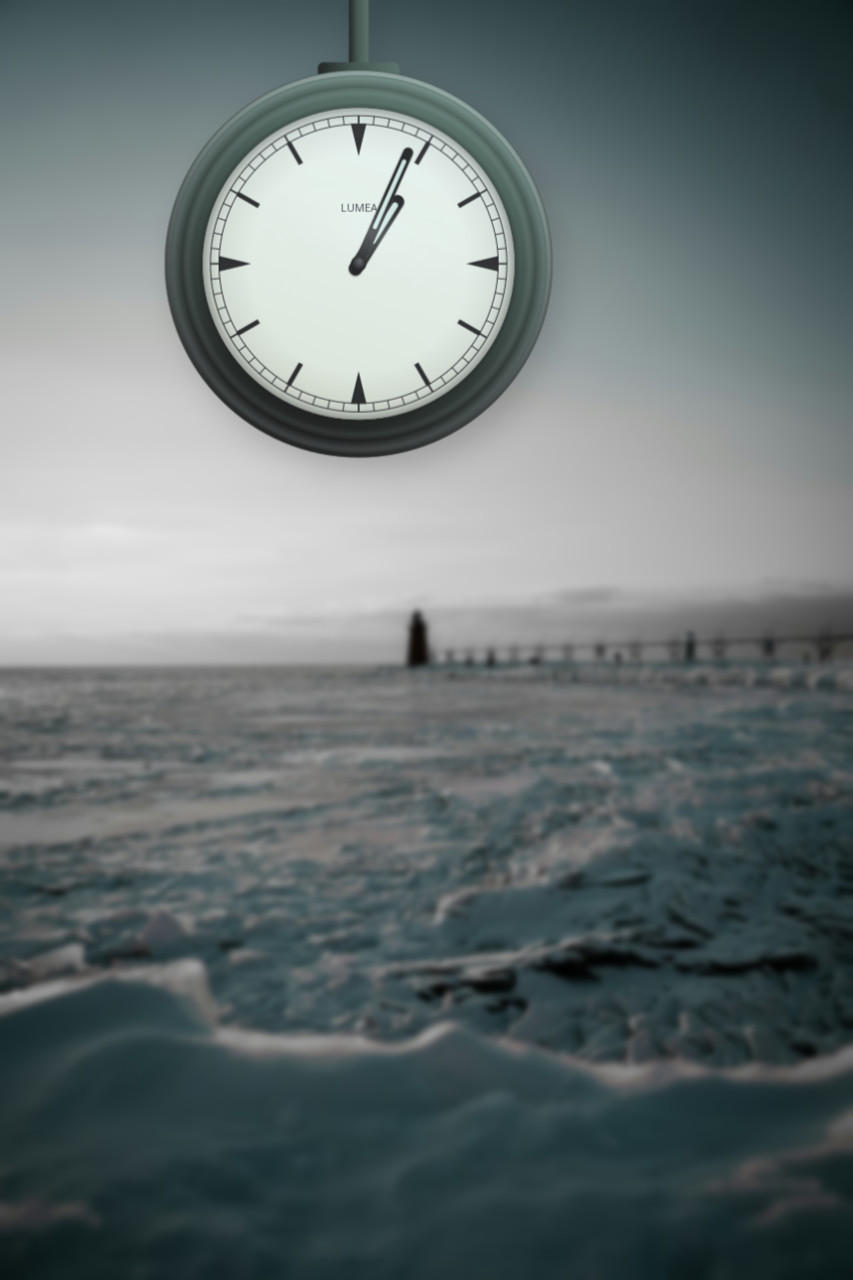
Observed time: 1:04
